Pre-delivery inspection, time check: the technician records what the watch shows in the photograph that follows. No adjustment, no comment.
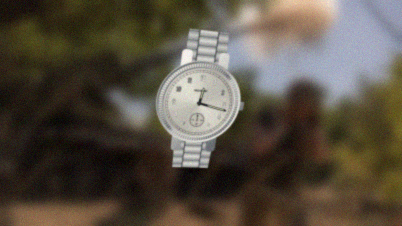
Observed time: 12:17
